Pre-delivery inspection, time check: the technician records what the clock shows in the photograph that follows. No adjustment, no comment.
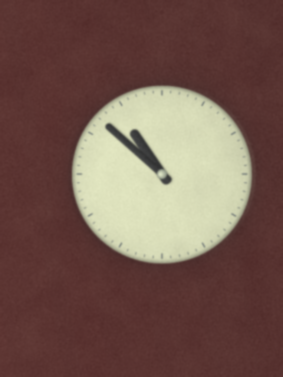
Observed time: 10:52
